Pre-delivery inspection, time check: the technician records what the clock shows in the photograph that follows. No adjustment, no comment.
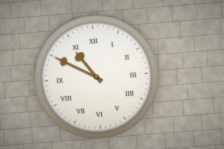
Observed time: 10:50
